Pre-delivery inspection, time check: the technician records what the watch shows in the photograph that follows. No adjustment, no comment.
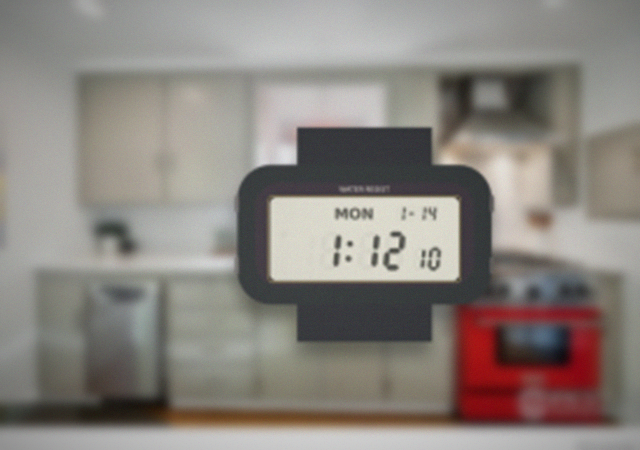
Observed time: 1:12:10
